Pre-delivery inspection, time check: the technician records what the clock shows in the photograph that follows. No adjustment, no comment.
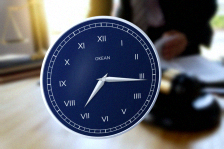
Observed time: 7:16
